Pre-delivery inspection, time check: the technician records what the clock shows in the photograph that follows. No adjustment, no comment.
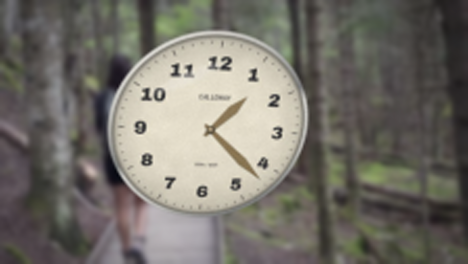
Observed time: 1:22
